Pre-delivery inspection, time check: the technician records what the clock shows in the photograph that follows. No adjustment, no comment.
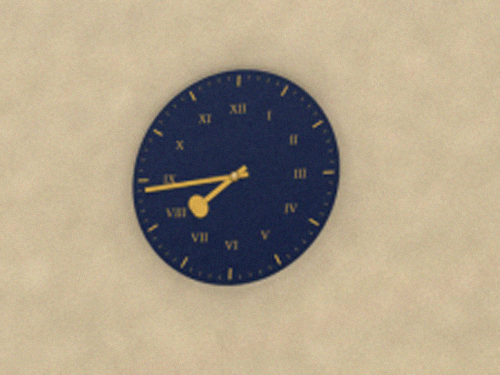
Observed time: 7:44
